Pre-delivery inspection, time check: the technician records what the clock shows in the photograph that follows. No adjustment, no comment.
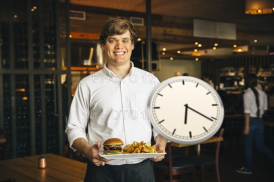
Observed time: 6:21
